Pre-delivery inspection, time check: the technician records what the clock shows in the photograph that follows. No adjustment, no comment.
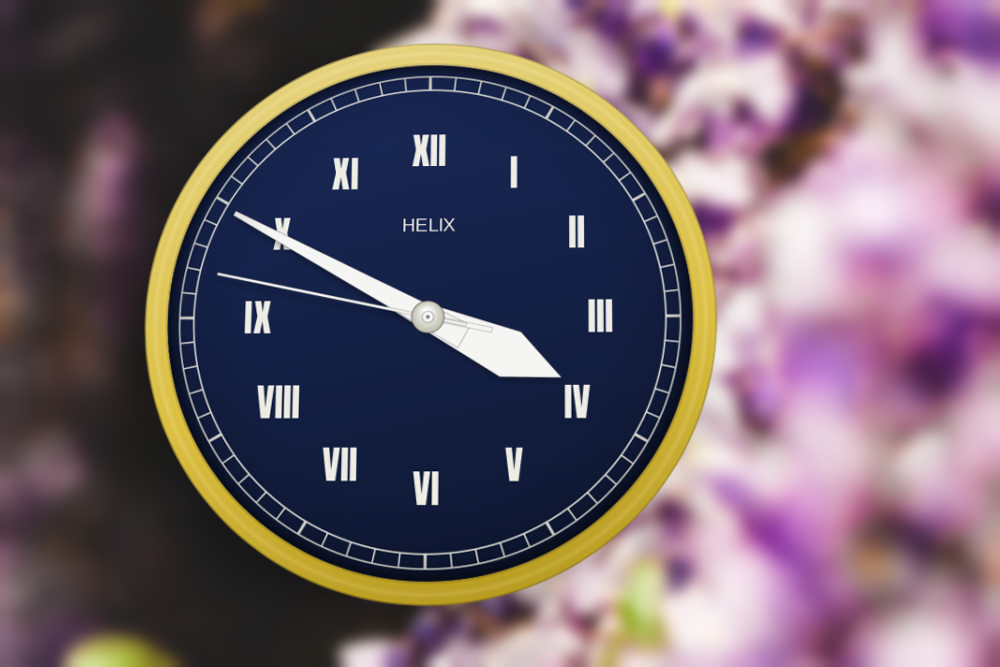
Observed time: 3:49:47
